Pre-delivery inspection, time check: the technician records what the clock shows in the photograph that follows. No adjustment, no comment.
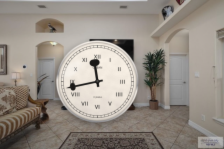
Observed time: 11:43
